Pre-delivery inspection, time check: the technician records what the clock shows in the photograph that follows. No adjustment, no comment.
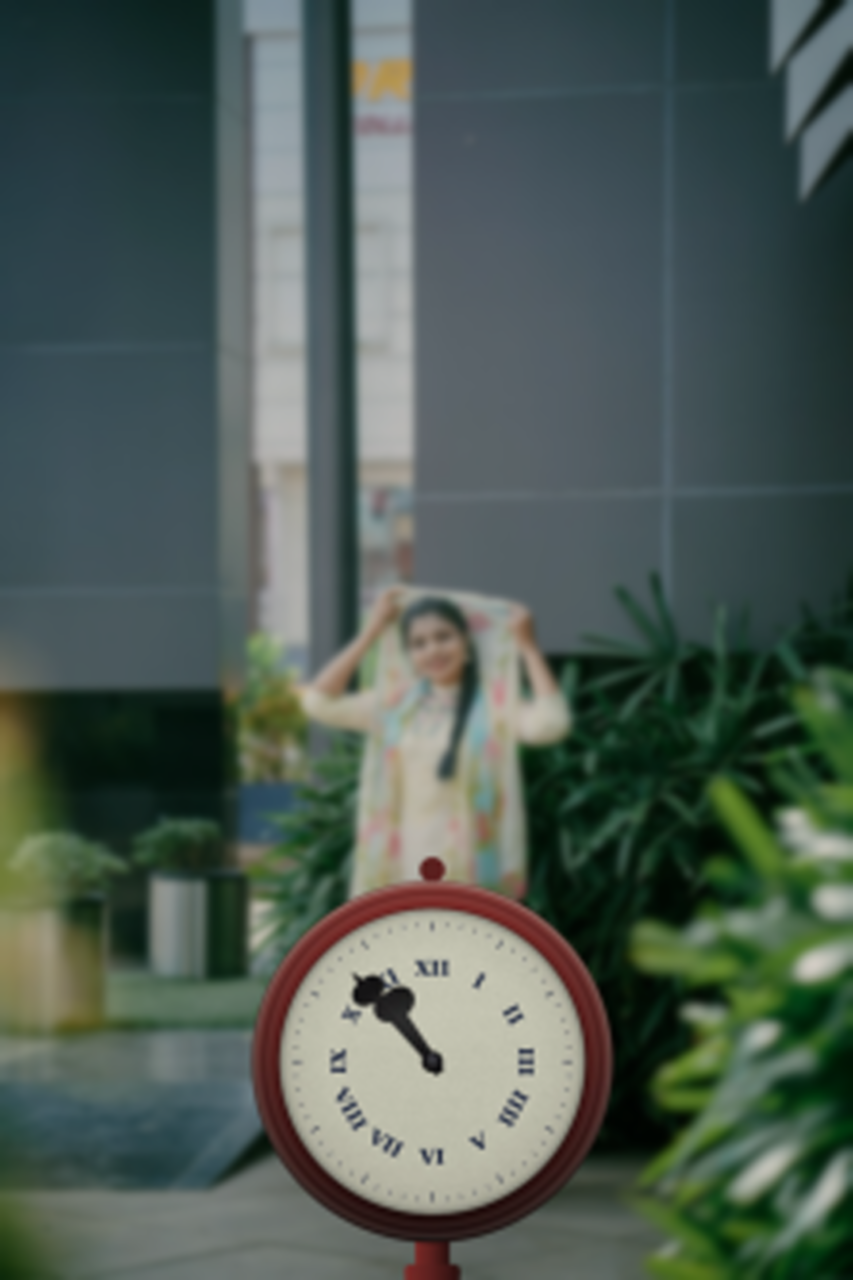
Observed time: 10:53
